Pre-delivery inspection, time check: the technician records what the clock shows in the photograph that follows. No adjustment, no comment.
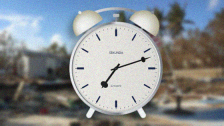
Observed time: 7:12
